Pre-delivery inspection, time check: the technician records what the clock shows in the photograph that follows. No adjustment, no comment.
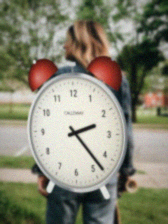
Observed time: 2:23
